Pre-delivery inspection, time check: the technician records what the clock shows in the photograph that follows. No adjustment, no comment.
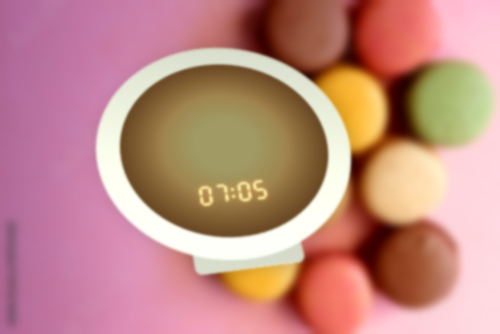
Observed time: 7:05
